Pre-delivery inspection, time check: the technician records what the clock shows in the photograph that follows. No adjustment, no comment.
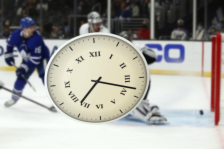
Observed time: 7:18
